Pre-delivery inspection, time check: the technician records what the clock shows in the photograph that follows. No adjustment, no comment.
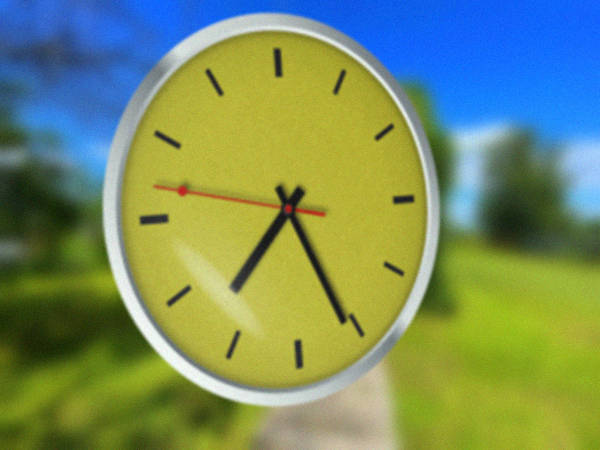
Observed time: 7:25:47
